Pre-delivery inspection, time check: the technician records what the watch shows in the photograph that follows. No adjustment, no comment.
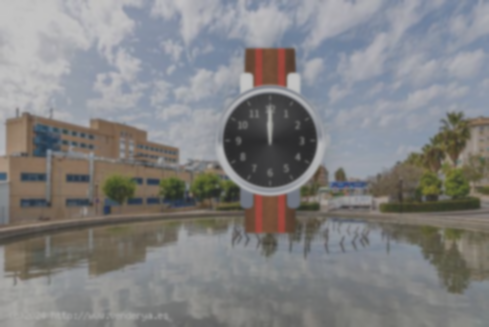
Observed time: 12:00
